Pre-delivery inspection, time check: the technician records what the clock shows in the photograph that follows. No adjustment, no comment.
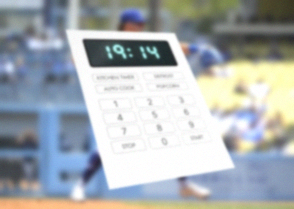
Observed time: 19:14
